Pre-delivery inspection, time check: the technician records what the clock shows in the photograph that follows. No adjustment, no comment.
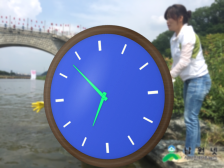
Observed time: 6:53
